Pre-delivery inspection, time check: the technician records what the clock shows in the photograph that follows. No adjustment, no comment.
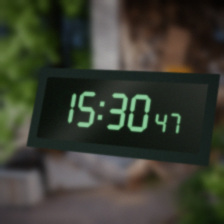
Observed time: 15:30:47
